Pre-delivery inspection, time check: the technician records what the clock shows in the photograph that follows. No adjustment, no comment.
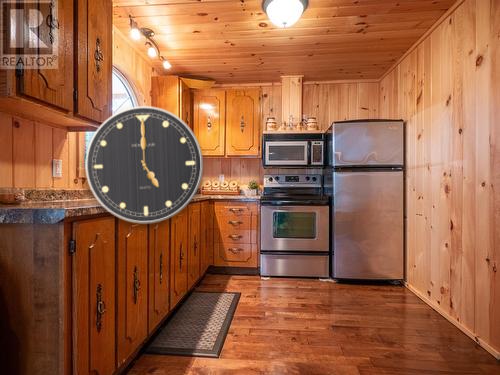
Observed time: 5:00
